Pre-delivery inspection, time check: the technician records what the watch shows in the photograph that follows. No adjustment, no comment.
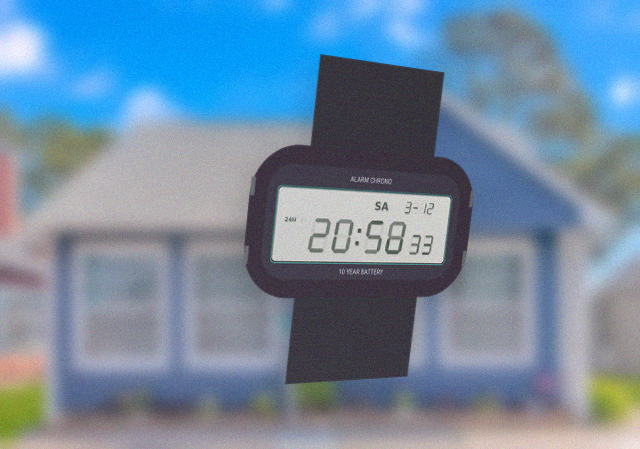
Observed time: 20:58:33
